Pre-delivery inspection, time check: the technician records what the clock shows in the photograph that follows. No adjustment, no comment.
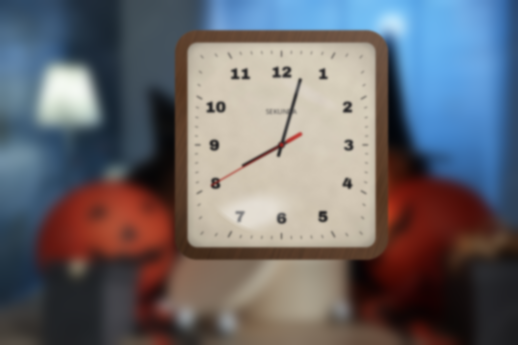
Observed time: 8:02:40
